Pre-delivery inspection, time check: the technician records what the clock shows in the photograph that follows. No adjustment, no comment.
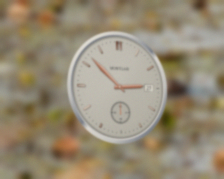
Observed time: 2:52
